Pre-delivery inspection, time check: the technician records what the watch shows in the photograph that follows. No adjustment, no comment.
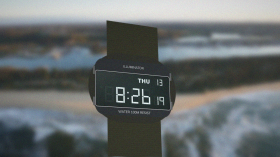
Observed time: 8:26:19
